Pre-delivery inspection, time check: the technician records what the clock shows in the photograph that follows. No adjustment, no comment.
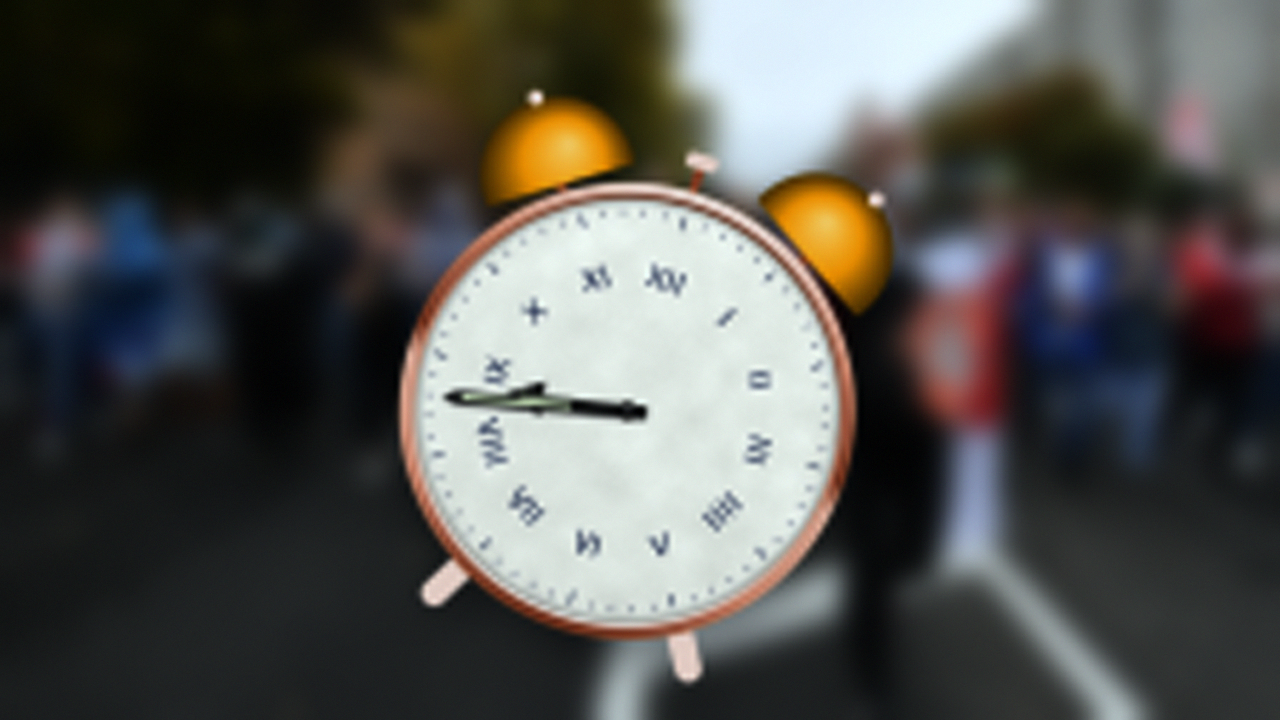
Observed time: 8:43
